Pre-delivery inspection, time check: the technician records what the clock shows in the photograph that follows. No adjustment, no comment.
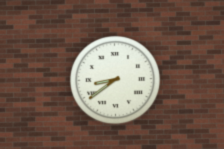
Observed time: 8:39
